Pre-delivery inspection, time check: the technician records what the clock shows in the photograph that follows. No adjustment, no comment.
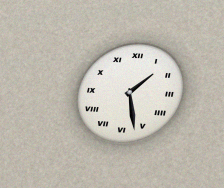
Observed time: 1:27
